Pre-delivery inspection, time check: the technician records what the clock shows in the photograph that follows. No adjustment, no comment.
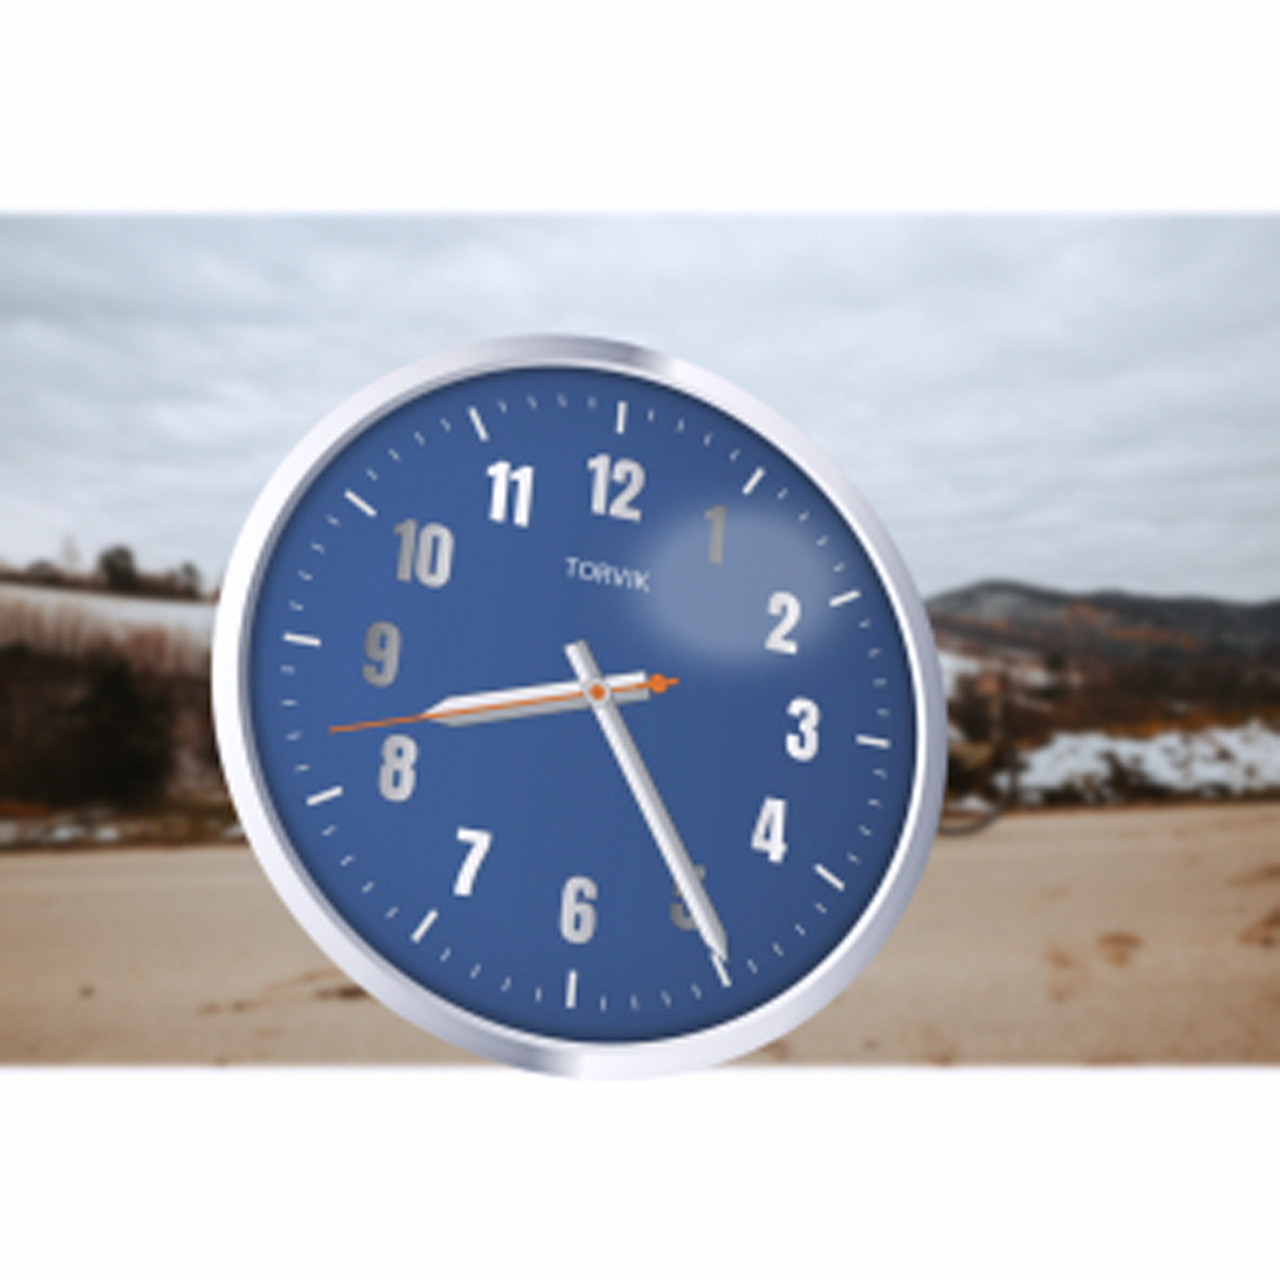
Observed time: 8:24:42
